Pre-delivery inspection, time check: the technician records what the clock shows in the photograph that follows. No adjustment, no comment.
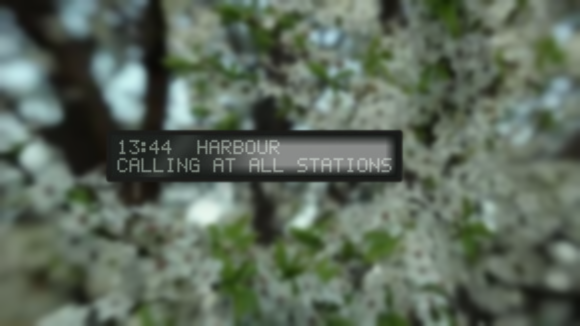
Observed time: 13:44
